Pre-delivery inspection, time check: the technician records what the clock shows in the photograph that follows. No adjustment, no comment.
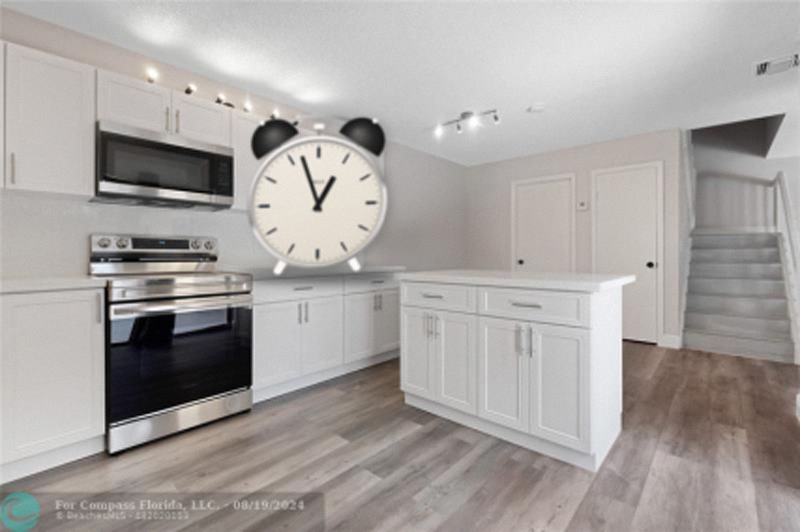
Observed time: 12:57
